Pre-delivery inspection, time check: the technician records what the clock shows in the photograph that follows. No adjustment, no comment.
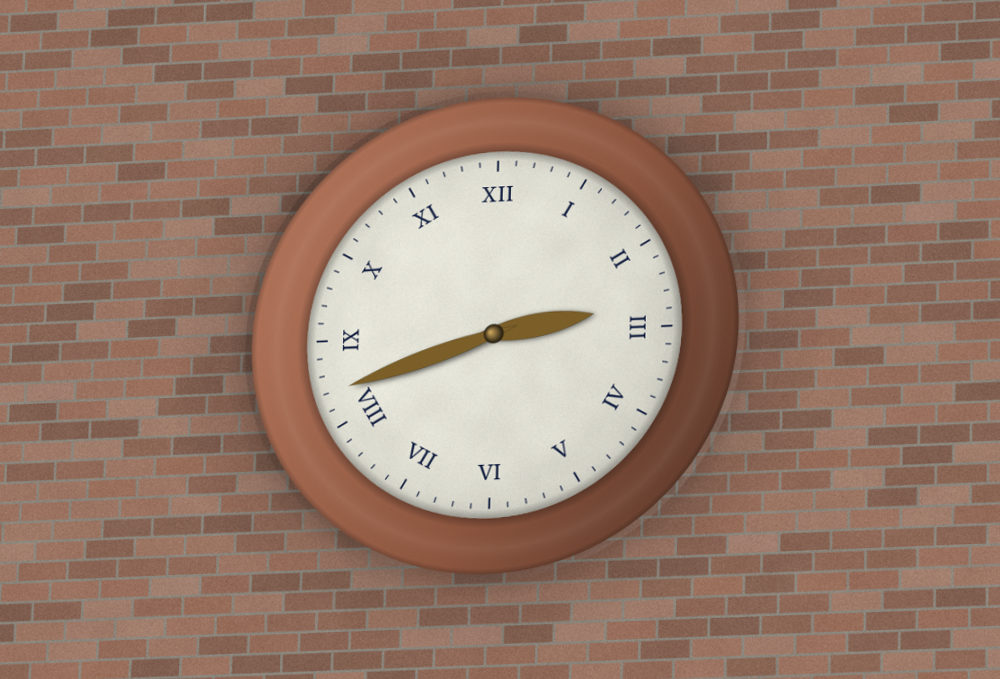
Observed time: 2:42
